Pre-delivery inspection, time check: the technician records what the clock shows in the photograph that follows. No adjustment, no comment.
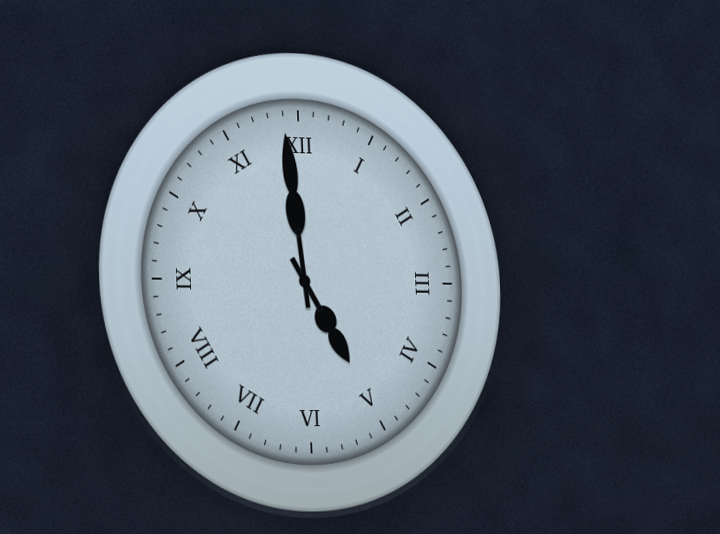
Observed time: 4:59
